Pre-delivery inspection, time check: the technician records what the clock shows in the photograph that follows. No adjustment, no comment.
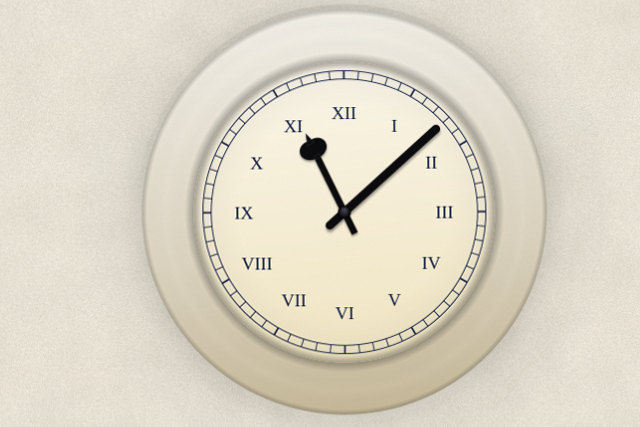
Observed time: 11:08
